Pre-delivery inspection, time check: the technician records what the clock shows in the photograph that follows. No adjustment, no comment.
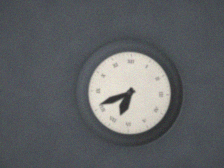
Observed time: 6:41
